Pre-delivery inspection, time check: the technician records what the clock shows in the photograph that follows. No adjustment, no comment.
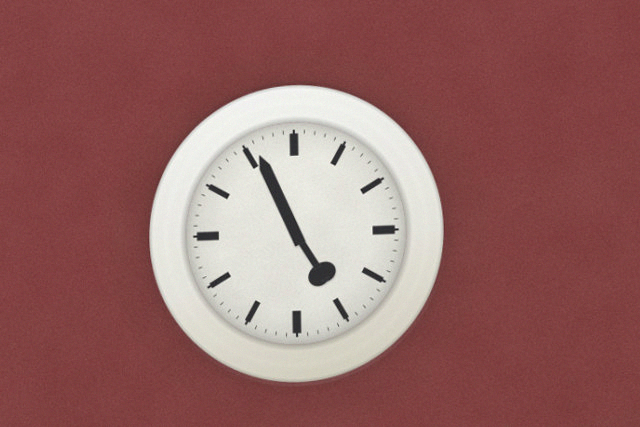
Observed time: 4:56
